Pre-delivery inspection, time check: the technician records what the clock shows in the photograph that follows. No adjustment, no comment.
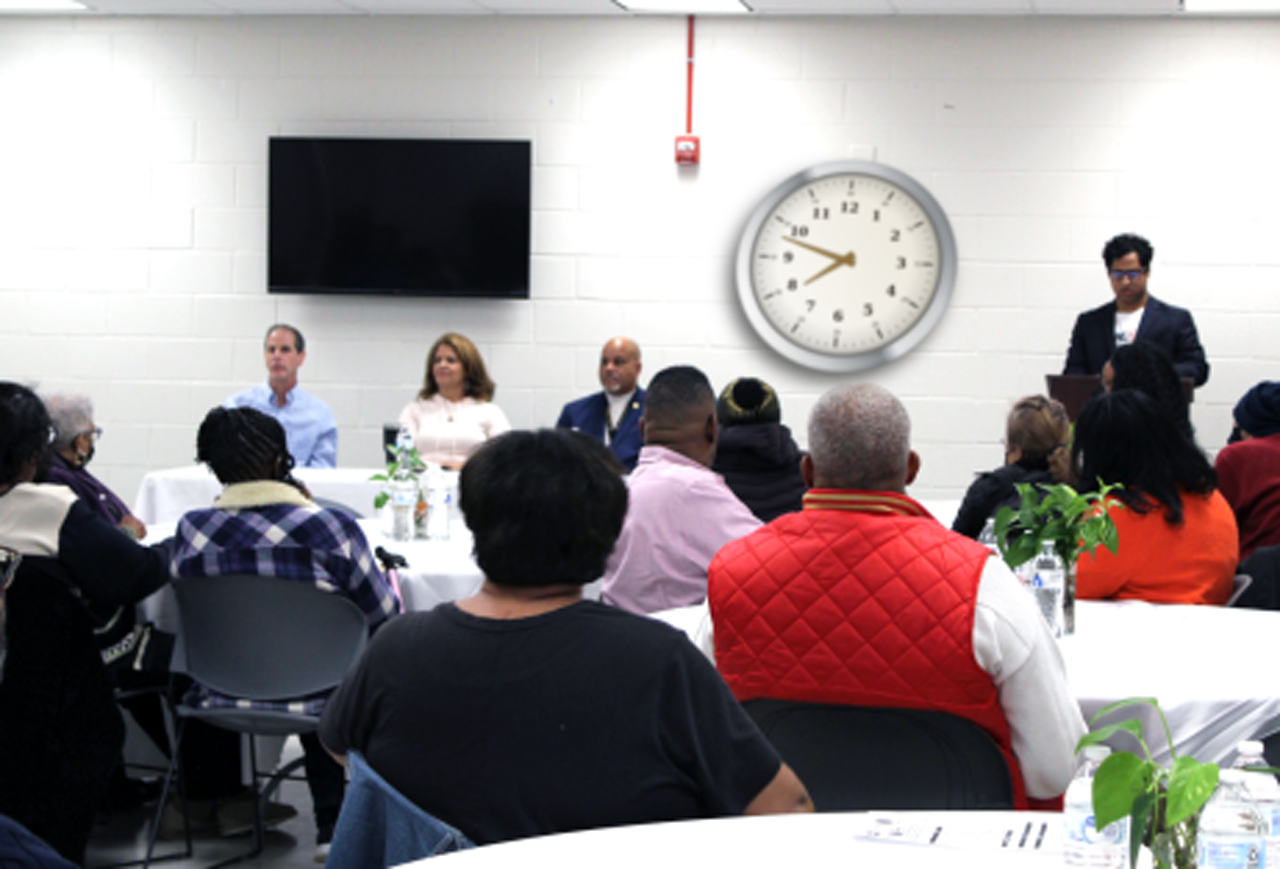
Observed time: 7:48
